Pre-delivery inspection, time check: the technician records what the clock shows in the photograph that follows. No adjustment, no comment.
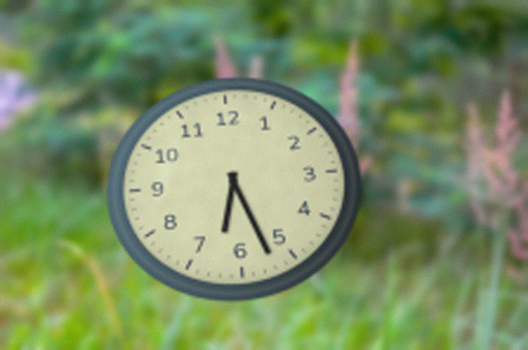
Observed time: 6:27
